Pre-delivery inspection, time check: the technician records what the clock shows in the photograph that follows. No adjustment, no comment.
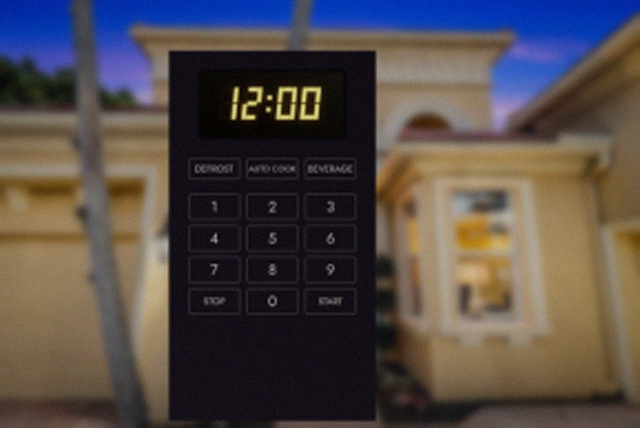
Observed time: 12:00
